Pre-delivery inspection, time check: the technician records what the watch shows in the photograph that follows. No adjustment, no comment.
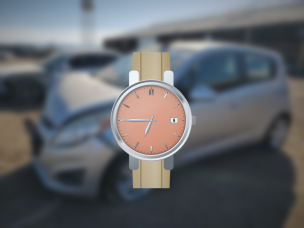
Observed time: 6:45
